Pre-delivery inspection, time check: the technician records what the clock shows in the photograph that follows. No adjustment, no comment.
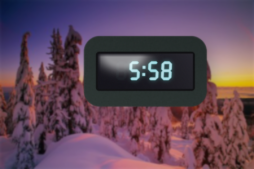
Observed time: 5:58
